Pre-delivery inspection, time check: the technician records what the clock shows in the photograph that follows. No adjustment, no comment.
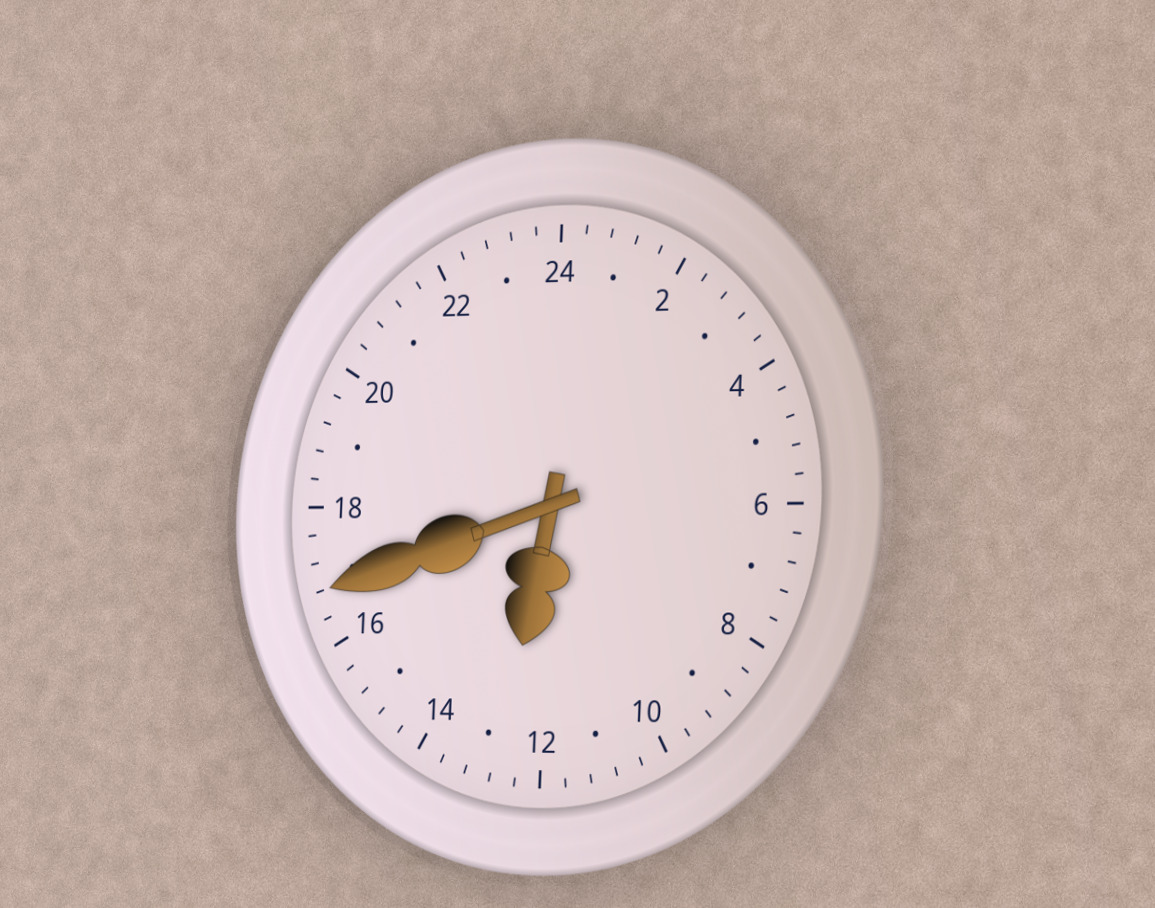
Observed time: 12:42
